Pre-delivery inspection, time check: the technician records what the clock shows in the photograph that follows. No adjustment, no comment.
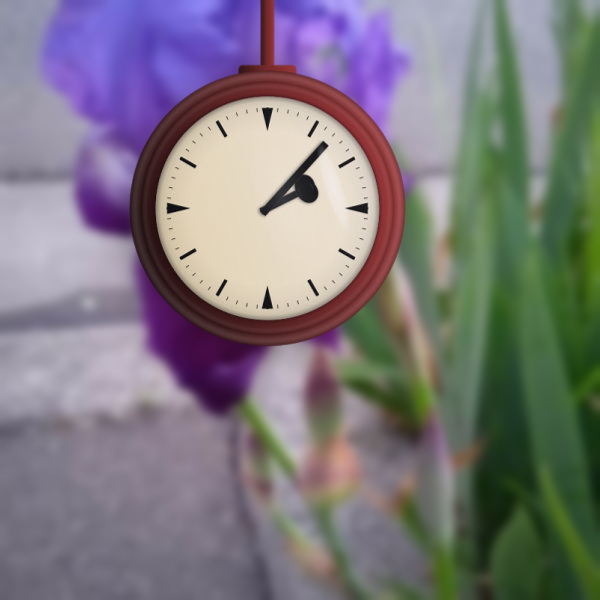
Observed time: 2:07
